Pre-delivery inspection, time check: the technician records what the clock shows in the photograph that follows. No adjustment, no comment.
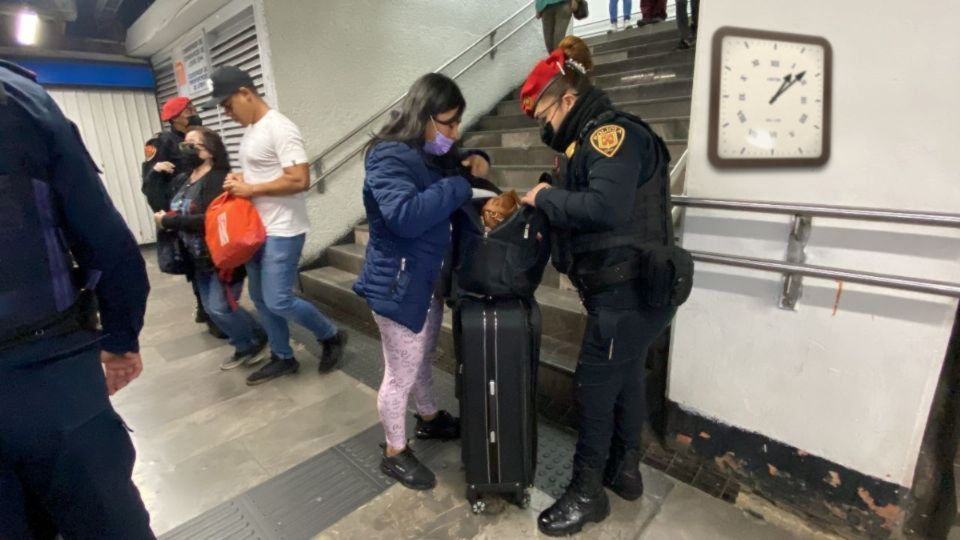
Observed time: 1:08
